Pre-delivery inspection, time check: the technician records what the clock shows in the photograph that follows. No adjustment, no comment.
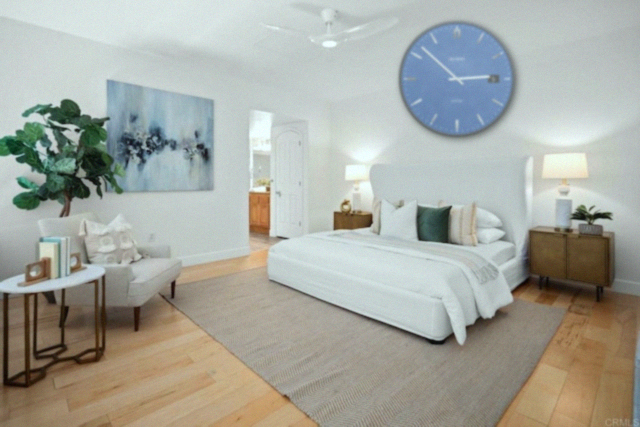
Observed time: 2:52
